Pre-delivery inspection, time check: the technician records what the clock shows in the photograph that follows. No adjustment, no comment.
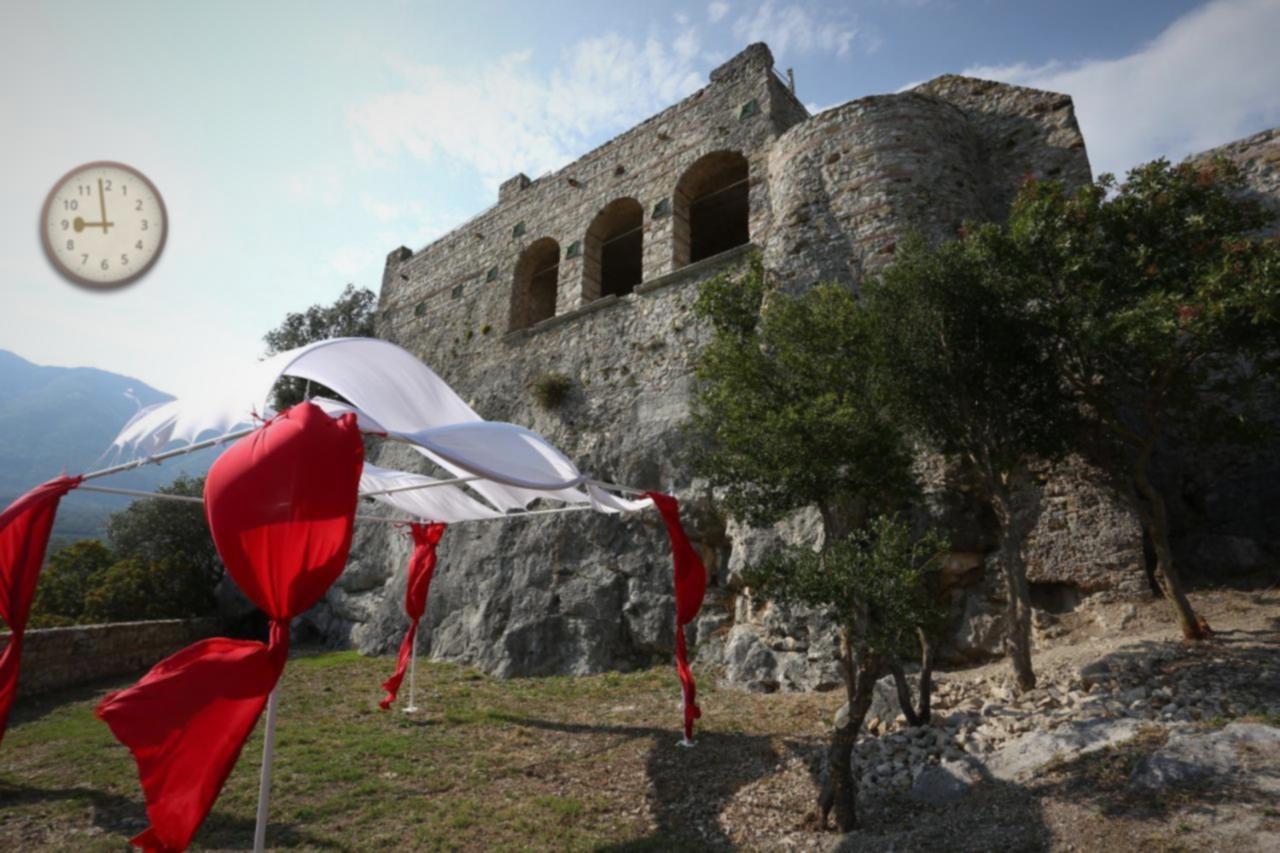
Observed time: 8:59
